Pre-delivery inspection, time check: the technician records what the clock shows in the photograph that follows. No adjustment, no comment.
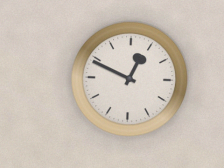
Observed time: 12:49
